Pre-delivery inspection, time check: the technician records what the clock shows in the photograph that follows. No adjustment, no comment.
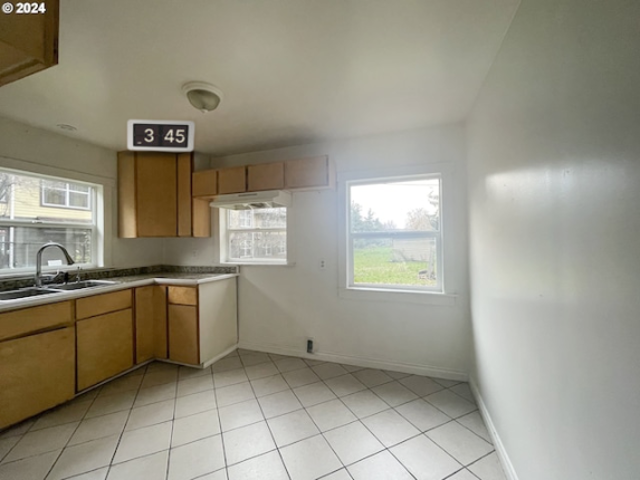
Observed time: 3:45
